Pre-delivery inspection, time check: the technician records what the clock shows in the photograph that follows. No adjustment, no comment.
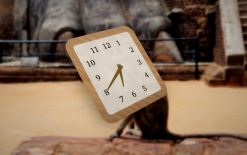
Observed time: 6:40
